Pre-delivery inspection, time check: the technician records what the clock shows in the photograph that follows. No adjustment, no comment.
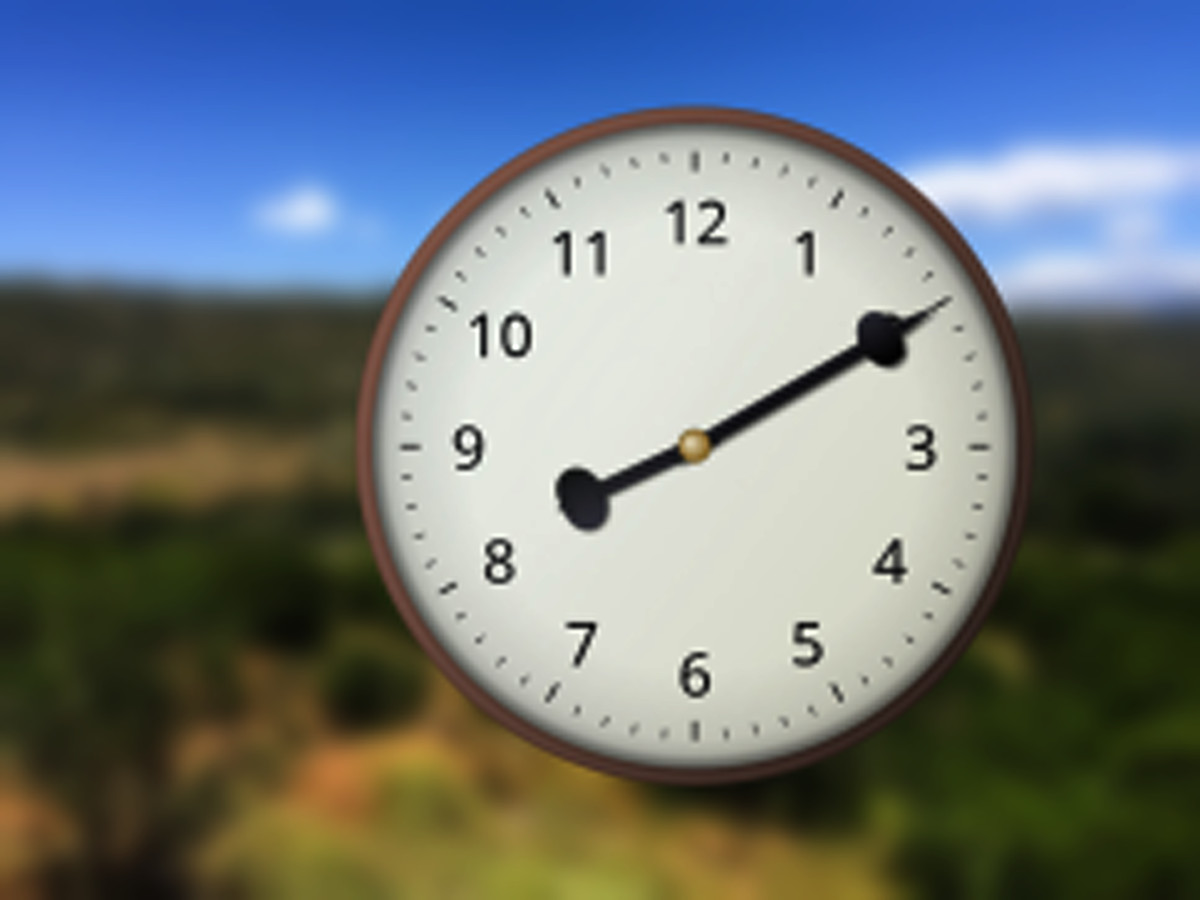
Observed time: 8:10
